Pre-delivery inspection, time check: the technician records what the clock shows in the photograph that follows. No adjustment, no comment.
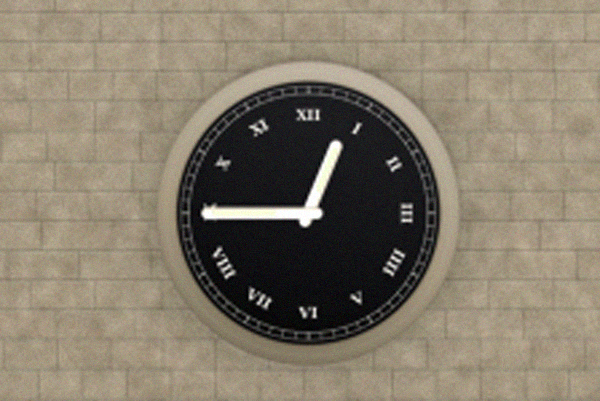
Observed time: 12:45
